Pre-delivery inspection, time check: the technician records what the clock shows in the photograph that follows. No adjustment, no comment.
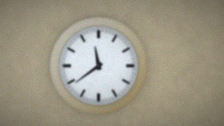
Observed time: 11:39
